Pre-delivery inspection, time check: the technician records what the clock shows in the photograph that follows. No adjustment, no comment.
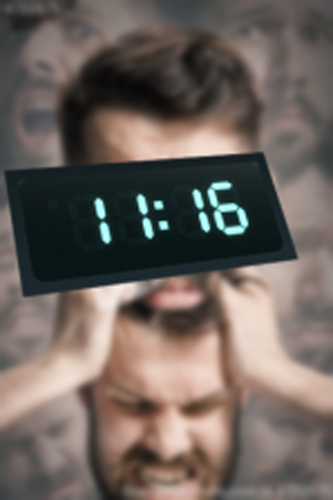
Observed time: 11:16
